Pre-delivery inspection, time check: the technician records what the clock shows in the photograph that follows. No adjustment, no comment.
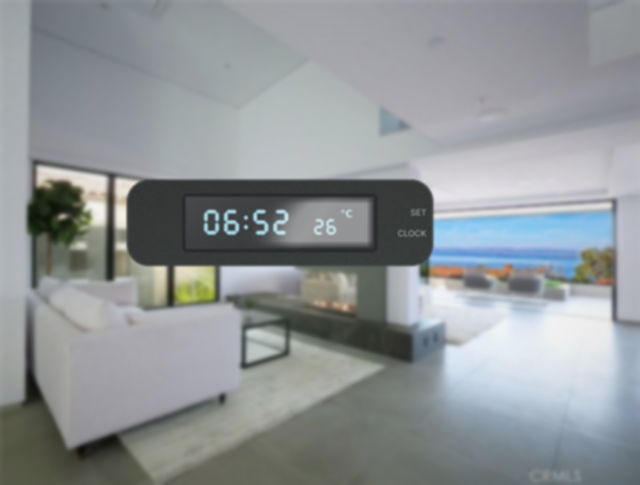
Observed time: 6:52
